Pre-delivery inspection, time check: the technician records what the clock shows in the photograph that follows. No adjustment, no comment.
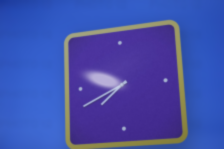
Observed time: 7:41
